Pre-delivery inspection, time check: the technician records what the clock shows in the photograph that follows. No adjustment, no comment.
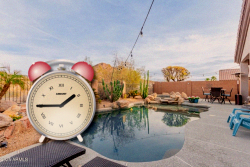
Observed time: 1:45
